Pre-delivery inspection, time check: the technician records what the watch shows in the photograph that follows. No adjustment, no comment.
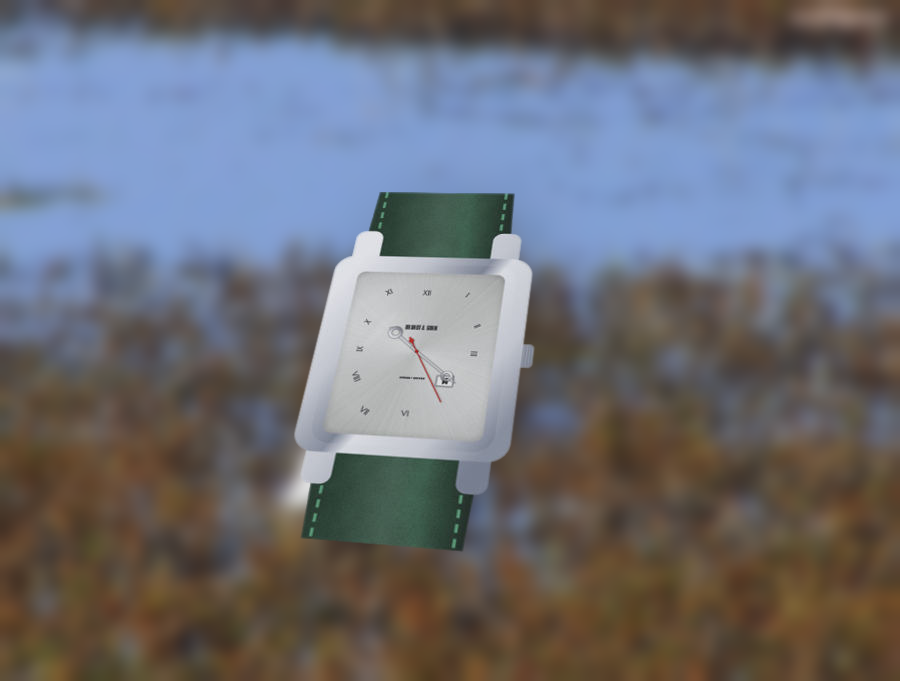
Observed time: 10:21:25
